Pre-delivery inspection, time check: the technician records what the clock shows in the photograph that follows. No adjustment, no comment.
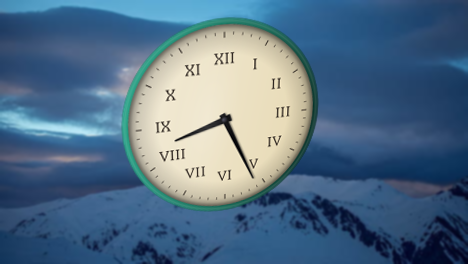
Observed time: 8:26
